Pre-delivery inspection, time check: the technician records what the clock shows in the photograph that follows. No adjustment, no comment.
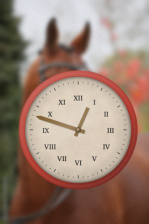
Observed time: 12:48
